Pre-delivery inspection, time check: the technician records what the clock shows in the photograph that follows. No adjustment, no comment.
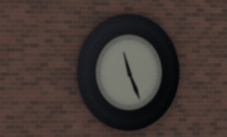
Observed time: 11:26
